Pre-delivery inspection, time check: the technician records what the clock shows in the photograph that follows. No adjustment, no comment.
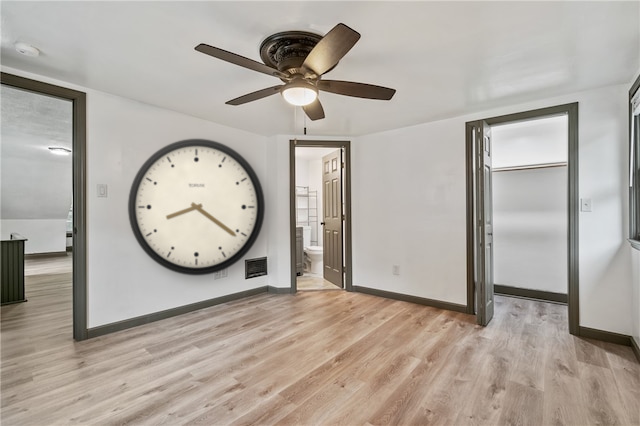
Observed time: 8:21
